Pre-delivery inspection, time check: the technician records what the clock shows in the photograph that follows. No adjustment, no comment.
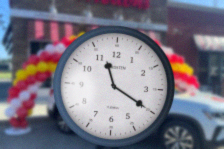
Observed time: 11:20
